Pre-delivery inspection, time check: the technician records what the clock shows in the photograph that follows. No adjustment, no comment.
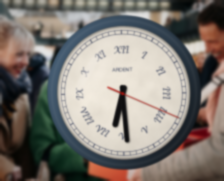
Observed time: 6:29:19
